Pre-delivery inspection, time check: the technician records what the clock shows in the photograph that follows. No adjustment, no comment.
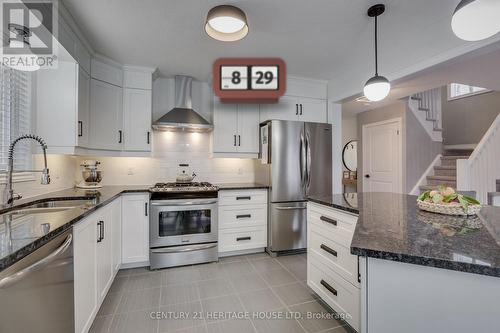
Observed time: 8:29
